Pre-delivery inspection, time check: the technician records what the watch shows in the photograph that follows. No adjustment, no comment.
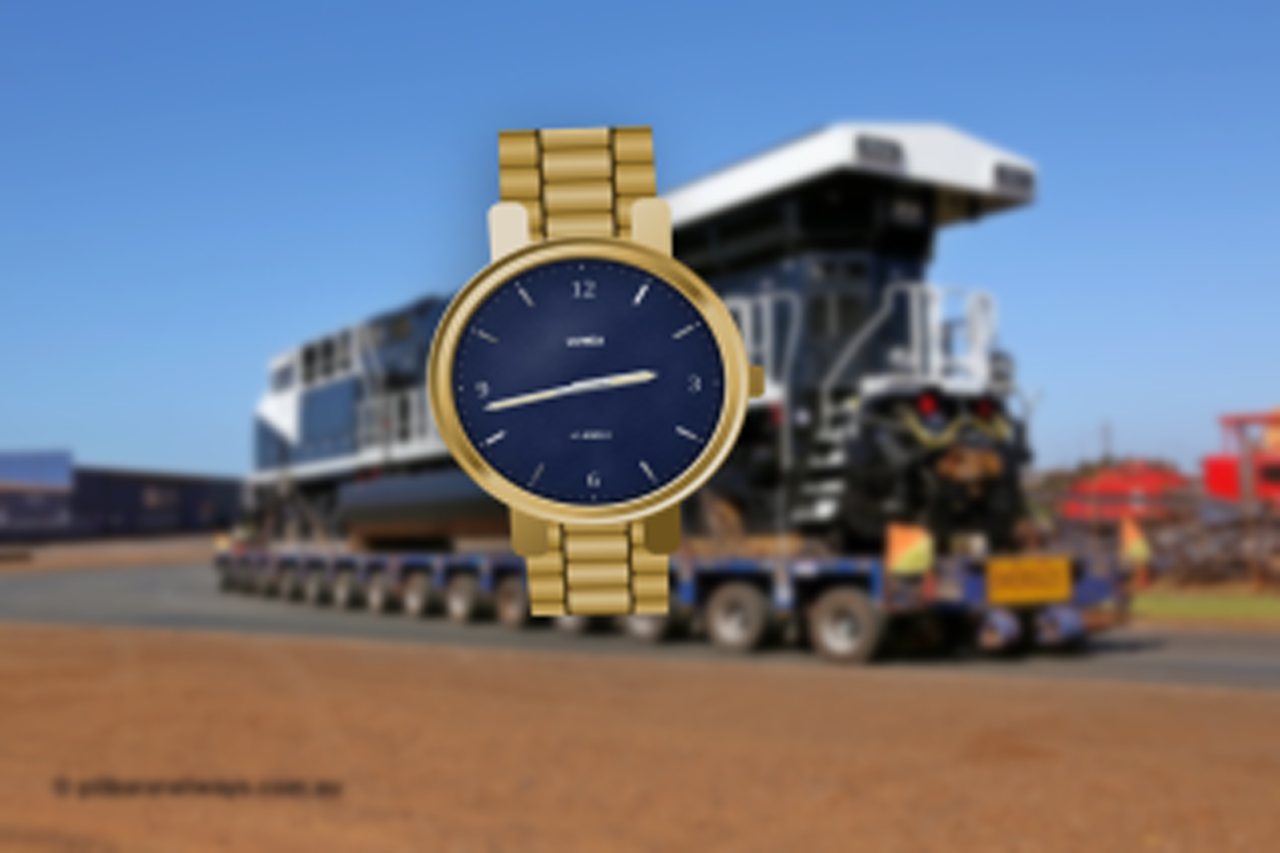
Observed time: 2:43
